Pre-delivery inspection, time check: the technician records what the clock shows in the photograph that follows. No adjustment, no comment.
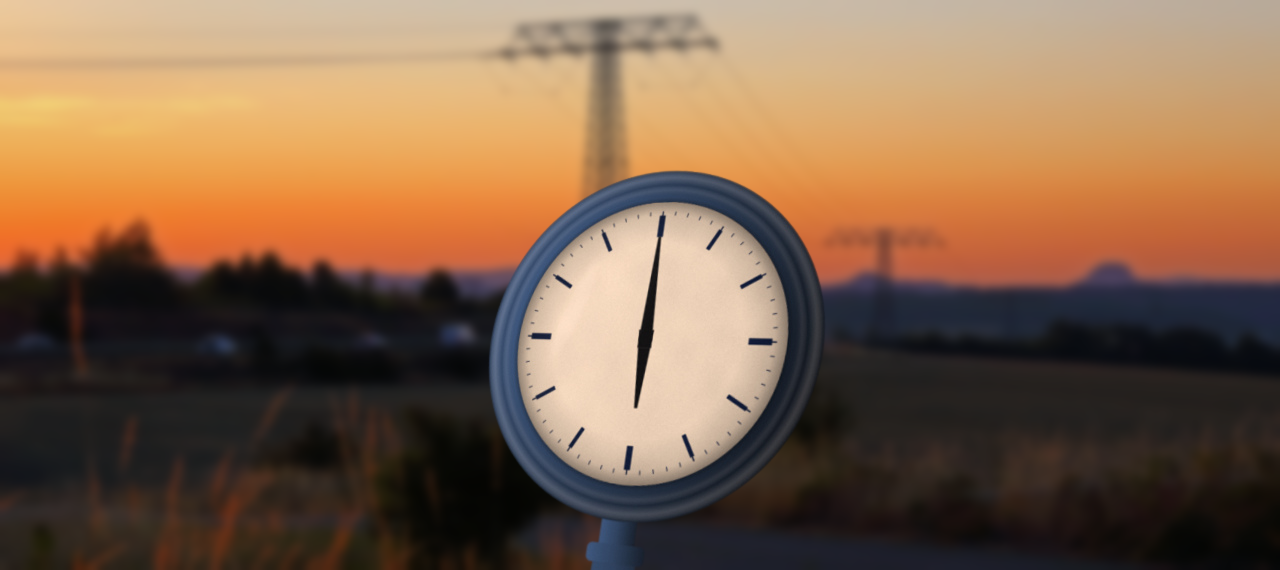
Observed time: 6:00
